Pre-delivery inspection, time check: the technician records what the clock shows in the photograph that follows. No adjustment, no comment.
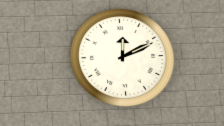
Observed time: 12:11
